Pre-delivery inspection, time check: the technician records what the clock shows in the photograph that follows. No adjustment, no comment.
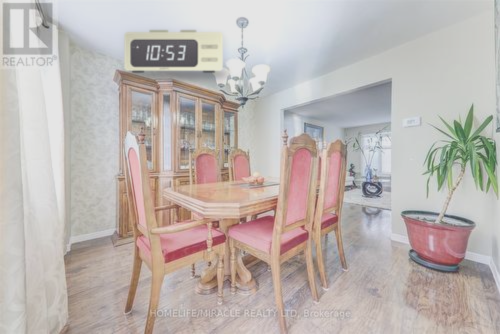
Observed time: 10:53
